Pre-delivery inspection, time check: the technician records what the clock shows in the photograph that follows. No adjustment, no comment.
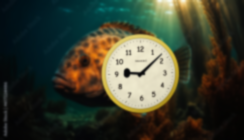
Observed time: 9:08
